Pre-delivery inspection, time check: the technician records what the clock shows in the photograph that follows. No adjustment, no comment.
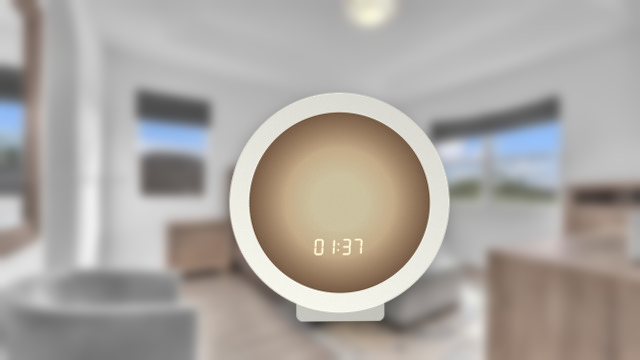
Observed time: 1:37
